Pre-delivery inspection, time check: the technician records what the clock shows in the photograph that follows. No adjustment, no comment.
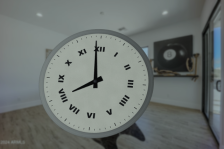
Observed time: 7:59
